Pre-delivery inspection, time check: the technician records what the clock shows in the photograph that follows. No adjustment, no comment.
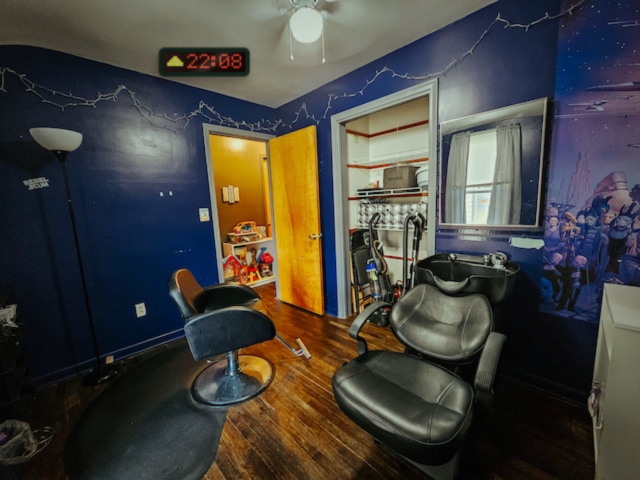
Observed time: 22:08
